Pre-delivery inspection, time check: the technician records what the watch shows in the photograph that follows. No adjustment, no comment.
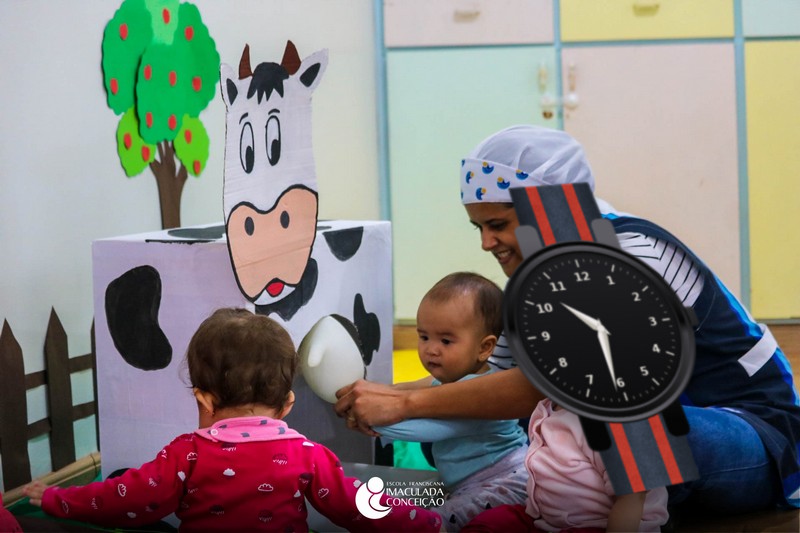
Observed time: 10:31
